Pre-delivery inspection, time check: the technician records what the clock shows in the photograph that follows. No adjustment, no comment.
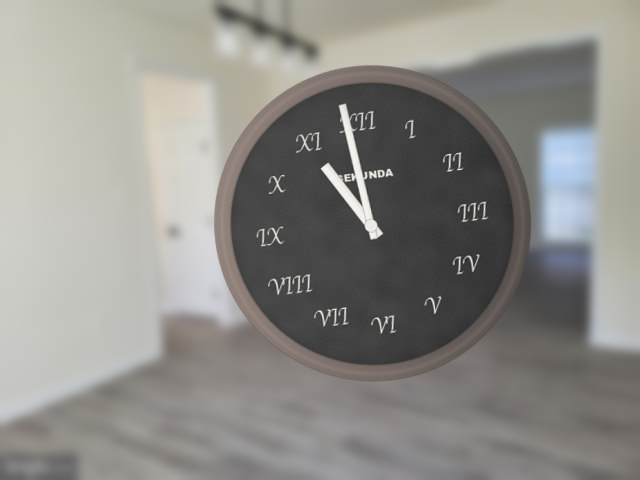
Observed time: 10:59
